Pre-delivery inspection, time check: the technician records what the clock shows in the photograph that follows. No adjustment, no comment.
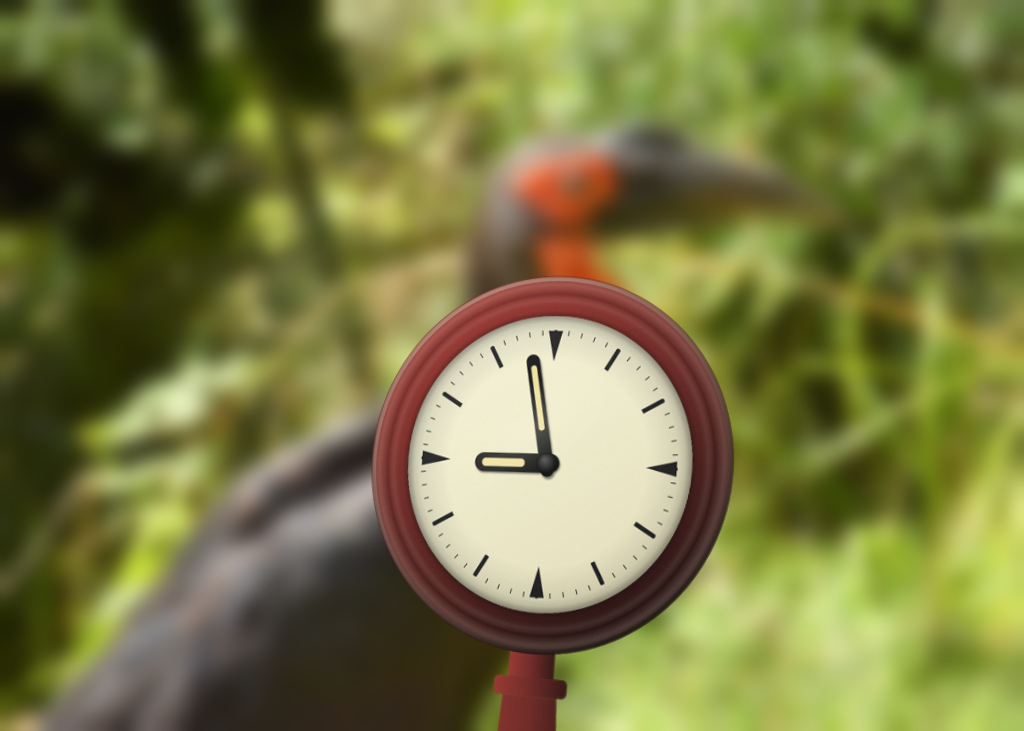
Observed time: 8:58
